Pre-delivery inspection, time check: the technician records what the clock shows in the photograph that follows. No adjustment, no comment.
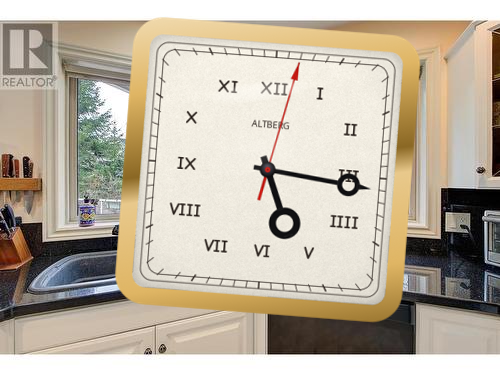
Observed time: 5:16:02
